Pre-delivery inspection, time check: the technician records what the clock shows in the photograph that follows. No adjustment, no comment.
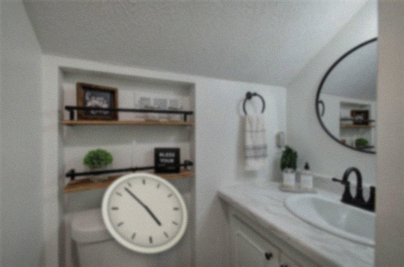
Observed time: 4:53
